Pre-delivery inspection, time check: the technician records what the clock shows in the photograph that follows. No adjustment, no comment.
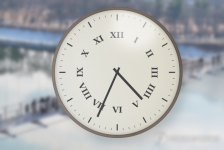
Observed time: 4:34
